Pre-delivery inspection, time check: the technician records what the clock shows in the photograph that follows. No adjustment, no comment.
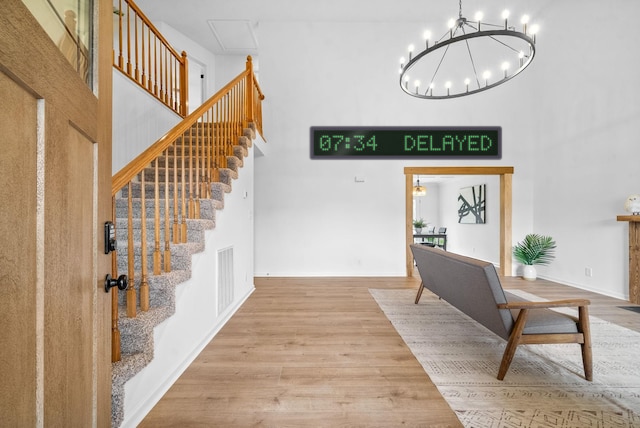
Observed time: 7:34
